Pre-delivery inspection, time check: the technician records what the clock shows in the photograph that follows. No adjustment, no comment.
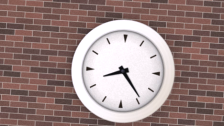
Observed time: 8:24
